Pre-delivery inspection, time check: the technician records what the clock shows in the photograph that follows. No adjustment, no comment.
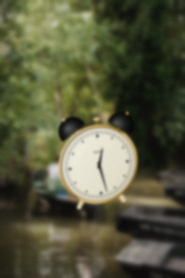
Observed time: 12:28
